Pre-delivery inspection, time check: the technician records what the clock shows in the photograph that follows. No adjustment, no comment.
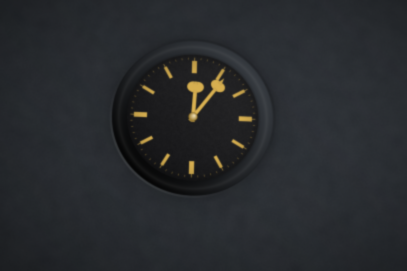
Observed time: 12:06
